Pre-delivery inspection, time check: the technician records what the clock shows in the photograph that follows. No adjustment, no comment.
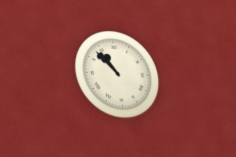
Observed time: 10:53
